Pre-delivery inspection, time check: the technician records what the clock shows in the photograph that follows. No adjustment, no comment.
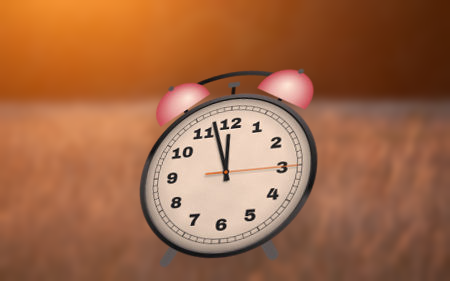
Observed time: 11:57:15
